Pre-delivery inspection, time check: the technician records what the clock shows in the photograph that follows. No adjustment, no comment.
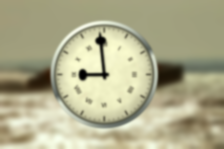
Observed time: 8:59
